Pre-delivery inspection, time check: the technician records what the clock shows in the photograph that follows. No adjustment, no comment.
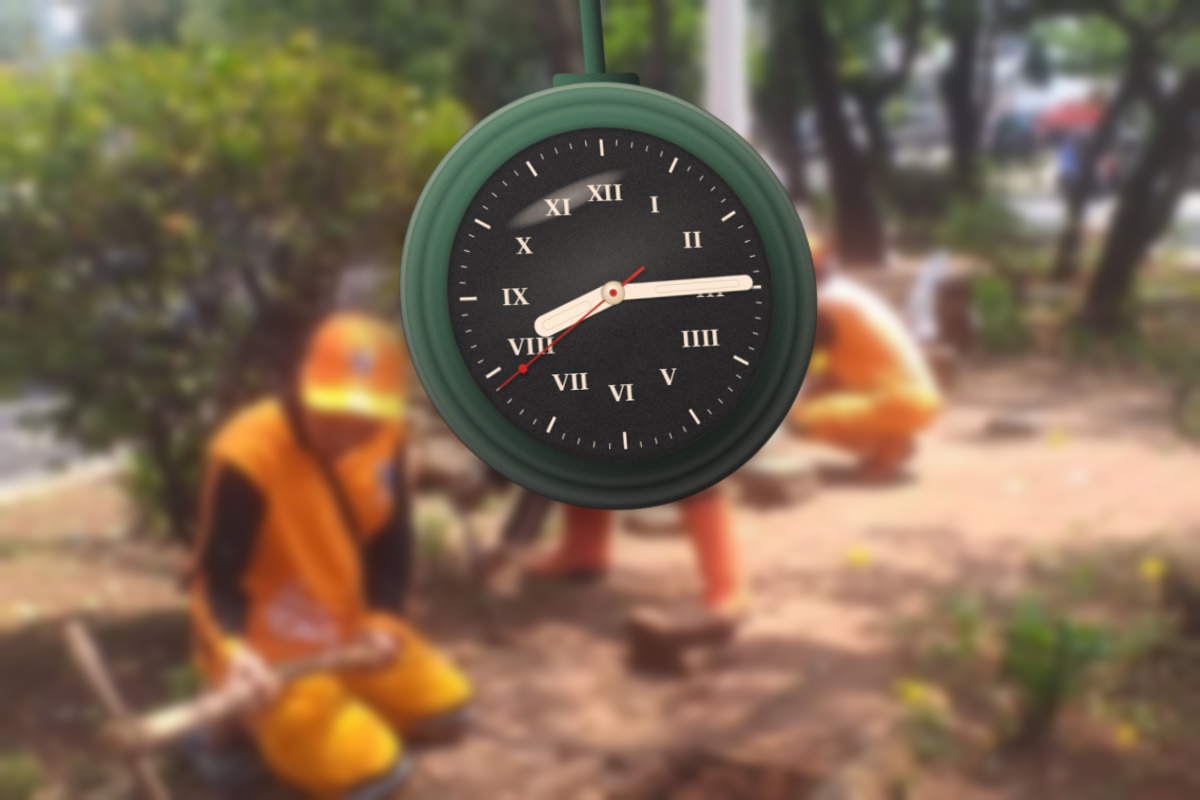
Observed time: 8:14:39
